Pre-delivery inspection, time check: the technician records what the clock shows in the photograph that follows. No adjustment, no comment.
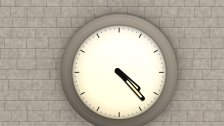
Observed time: 4:23
